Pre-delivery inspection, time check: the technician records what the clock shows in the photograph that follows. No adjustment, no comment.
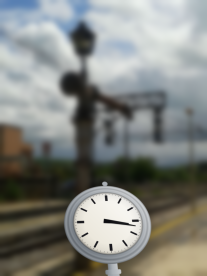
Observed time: 3:17
